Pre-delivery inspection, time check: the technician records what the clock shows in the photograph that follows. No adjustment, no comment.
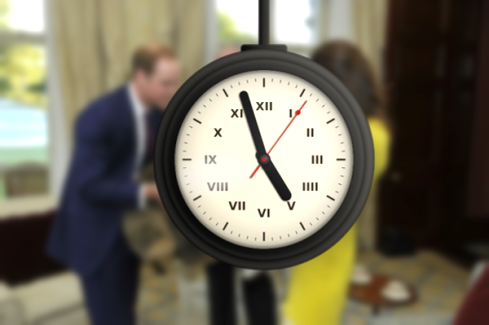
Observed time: 4:57:06
